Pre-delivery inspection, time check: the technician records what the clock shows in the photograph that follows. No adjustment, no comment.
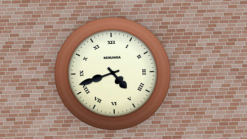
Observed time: 4:42
